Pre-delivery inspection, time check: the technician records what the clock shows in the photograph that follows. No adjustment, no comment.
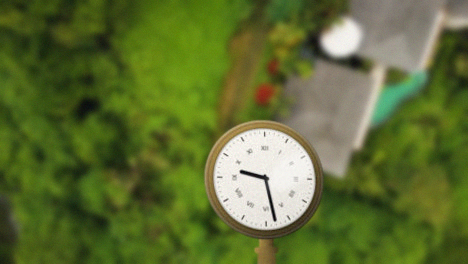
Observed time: 9:28
